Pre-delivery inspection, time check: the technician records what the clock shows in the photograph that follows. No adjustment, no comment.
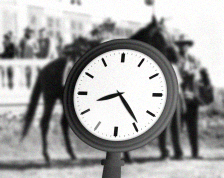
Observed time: 8:24
